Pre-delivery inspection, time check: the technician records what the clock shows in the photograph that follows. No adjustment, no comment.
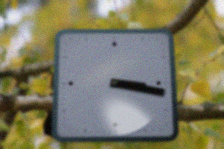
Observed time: 3:17
